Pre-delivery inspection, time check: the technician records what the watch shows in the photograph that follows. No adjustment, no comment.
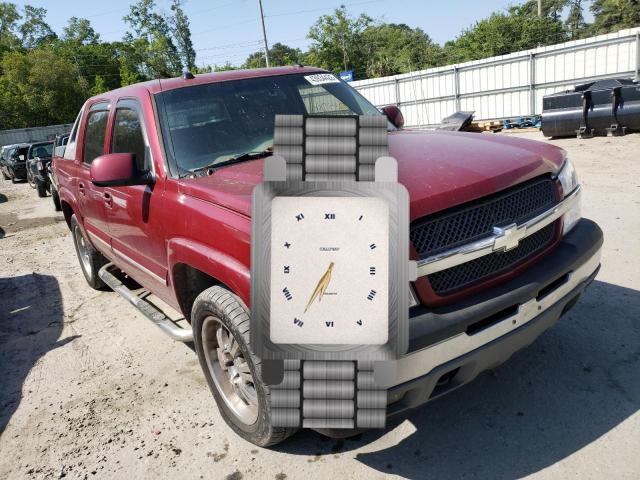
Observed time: 6:35
